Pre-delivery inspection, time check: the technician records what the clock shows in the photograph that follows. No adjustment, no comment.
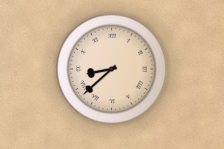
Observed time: 8:38
